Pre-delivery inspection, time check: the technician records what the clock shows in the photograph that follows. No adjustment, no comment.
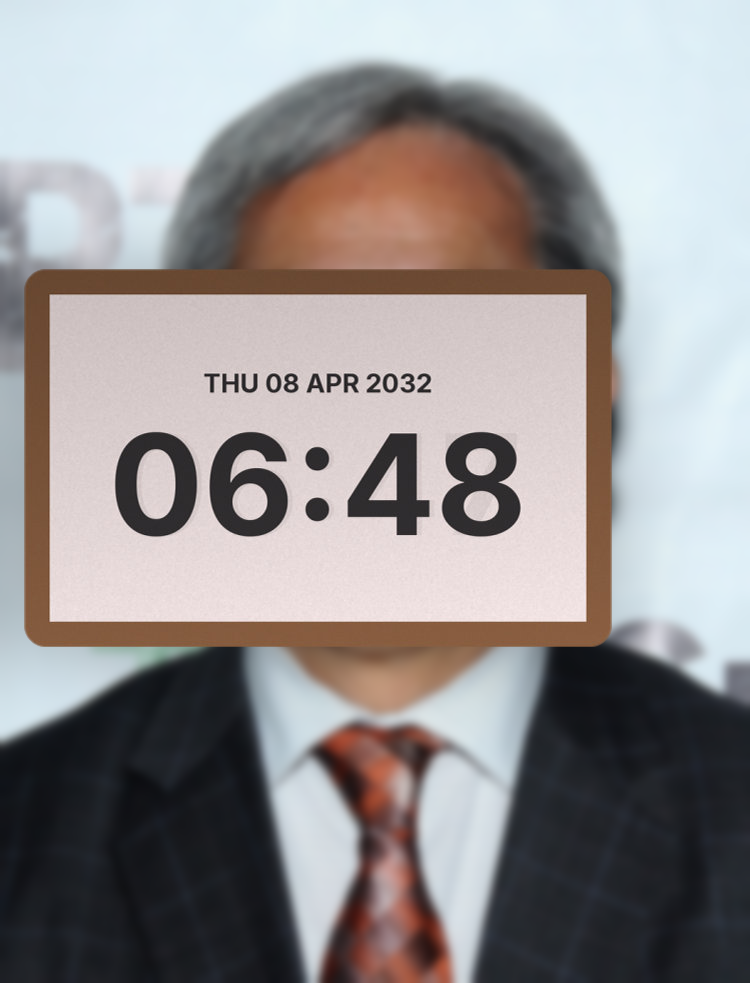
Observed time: 6:48
